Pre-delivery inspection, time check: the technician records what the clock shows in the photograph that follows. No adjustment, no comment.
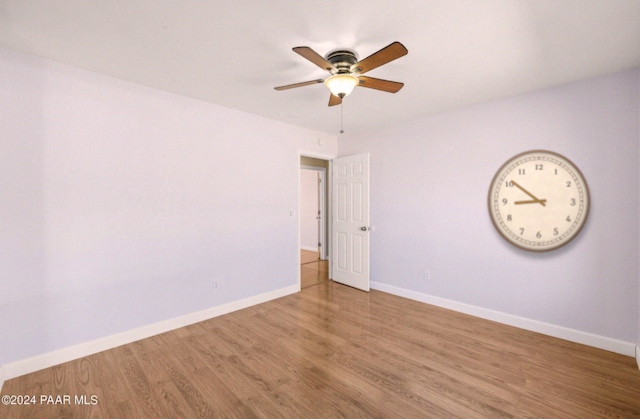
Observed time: 8:51
